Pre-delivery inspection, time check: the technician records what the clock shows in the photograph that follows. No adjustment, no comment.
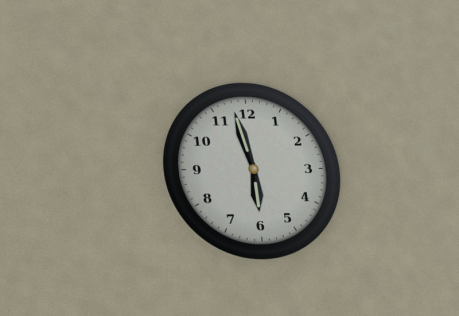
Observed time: 5:58
